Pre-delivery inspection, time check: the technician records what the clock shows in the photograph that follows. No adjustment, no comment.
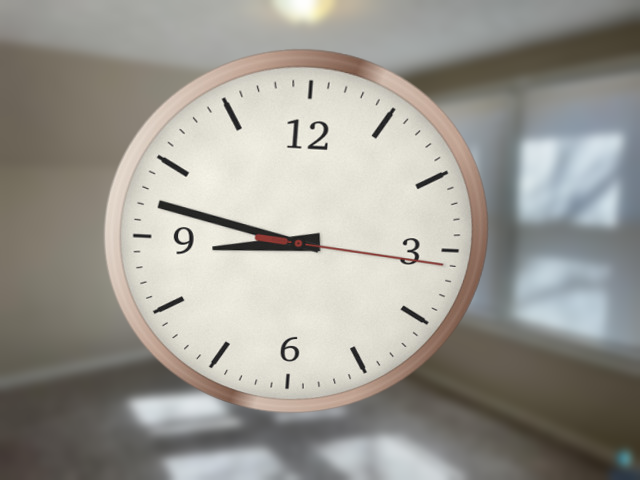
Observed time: 8:47:16
